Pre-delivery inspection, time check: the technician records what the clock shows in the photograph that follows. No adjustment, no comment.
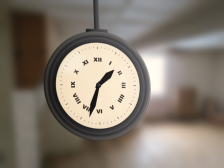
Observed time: 1:33
